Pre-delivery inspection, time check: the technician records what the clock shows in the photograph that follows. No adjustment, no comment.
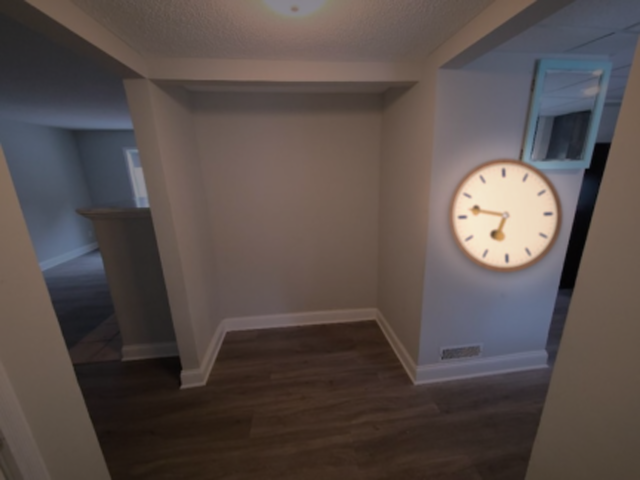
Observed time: 6:47
